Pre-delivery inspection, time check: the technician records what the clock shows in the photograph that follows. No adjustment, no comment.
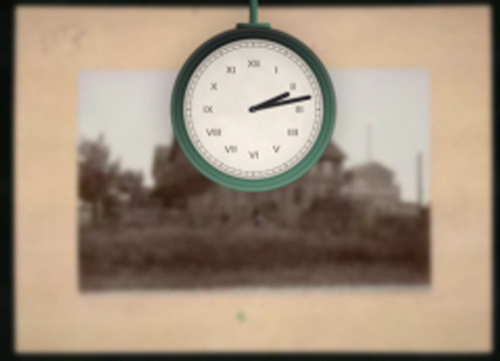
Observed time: 2:13
